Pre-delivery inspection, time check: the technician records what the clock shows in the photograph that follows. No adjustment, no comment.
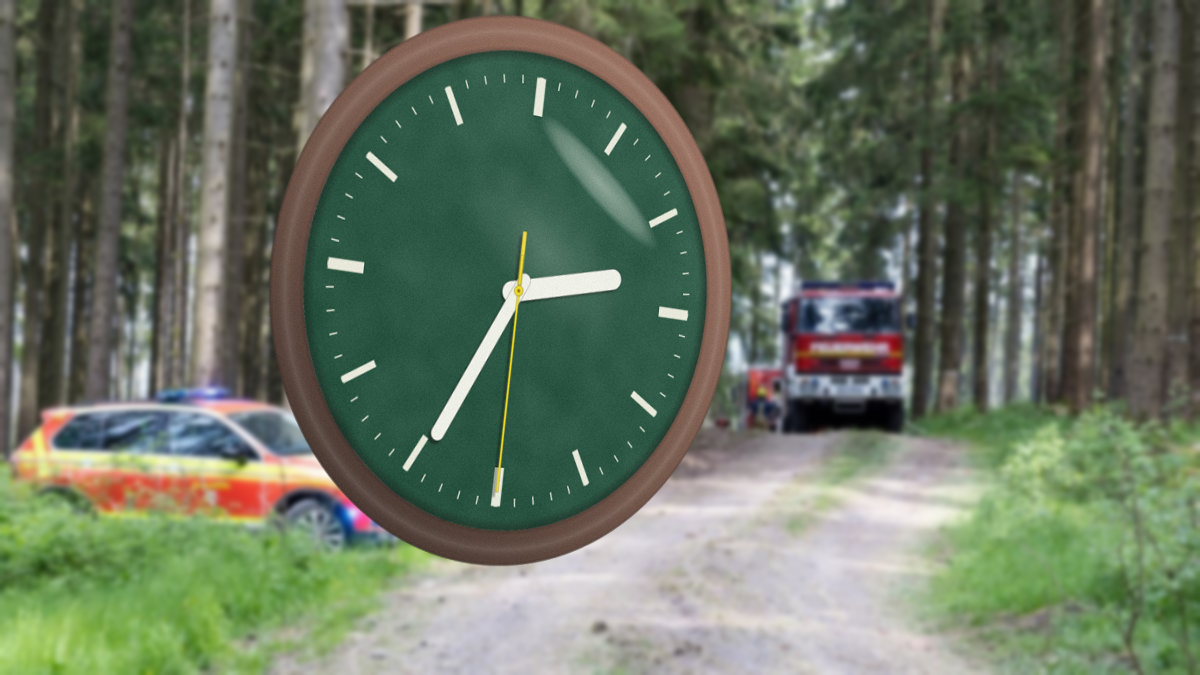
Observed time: 2:34:30
